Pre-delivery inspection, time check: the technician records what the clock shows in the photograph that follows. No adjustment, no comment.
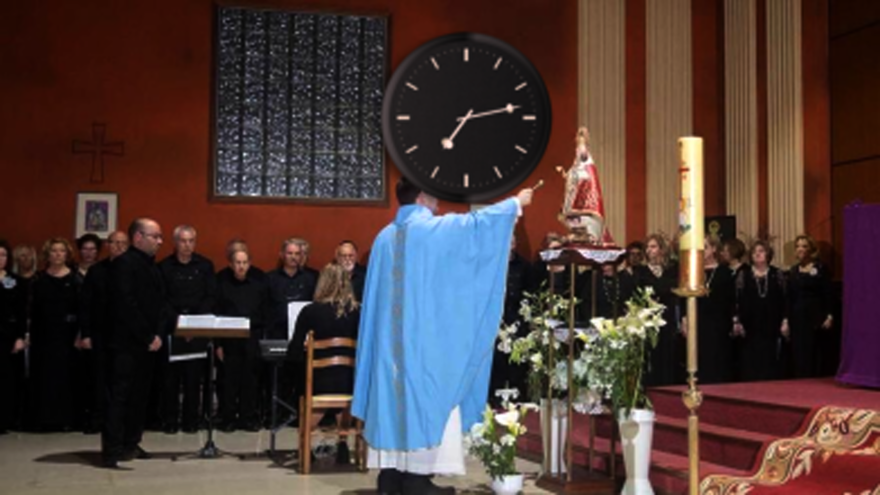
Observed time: 7:13
